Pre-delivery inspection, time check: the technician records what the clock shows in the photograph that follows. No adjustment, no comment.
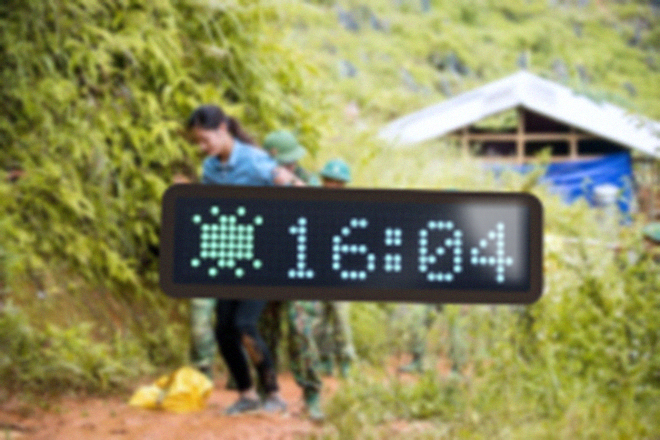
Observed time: 16:04
